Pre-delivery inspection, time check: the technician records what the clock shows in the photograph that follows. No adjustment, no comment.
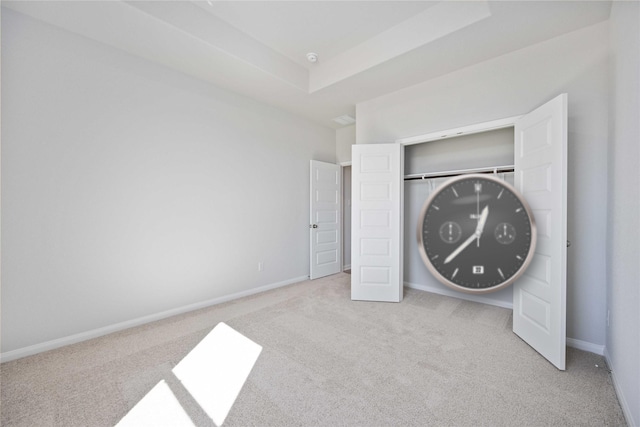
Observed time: 12:38
